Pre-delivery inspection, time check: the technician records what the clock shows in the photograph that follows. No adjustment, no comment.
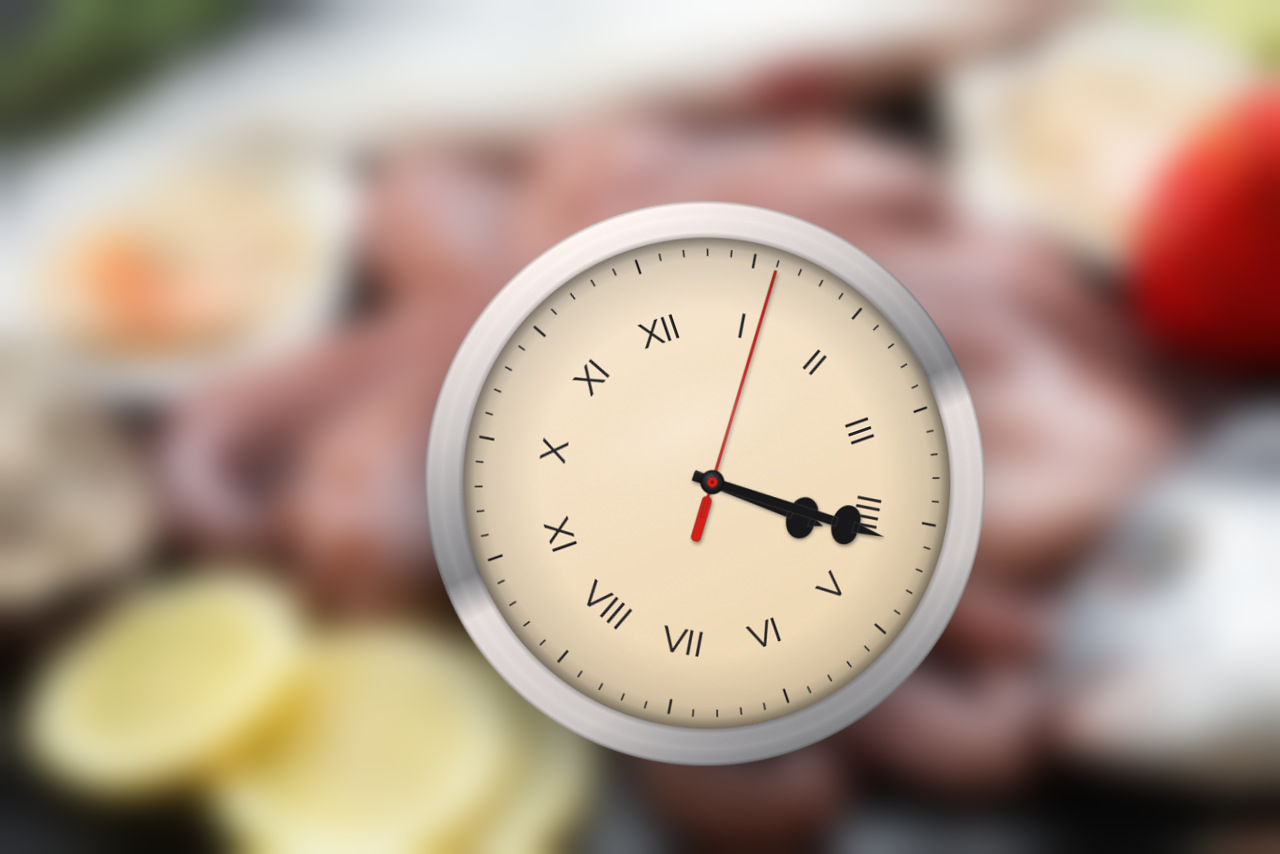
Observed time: 4:21:06
